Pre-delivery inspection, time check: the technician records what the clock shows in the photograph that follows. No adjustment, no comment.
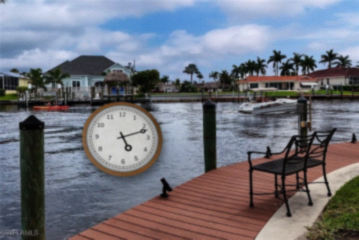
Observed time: 5:12
